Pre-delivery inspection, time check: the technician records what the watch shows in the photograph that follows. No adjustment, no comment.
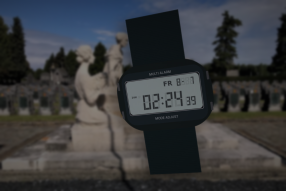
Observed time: 2:24:39
